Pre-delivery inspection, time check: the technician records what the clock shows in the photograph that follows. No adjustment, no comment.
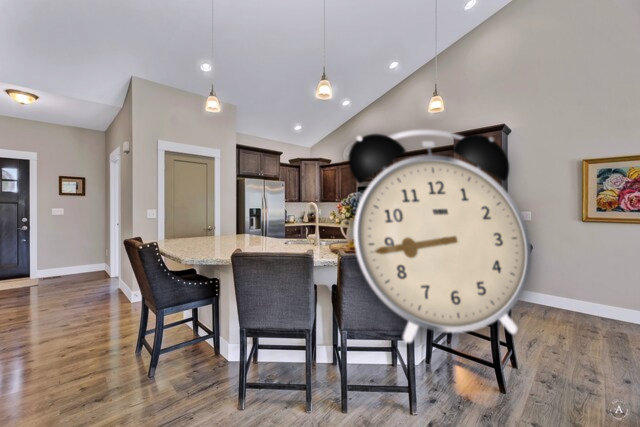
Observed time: 8:44
